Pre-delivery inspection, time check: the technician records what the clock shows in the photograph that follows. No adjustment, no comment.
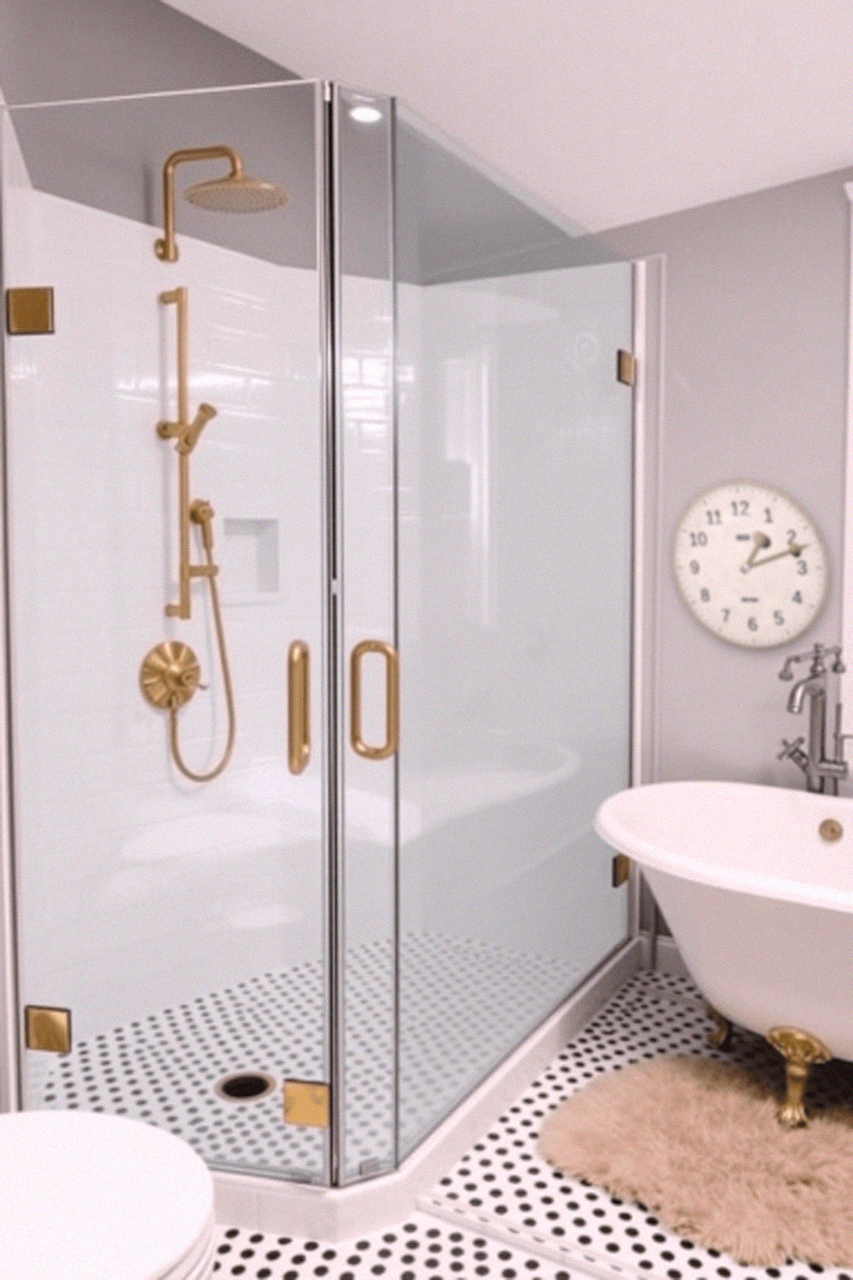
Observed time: 1:12
